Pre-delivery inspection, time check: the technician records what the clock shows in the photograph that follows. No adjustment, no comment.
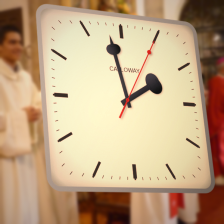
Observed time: 1:58:05
